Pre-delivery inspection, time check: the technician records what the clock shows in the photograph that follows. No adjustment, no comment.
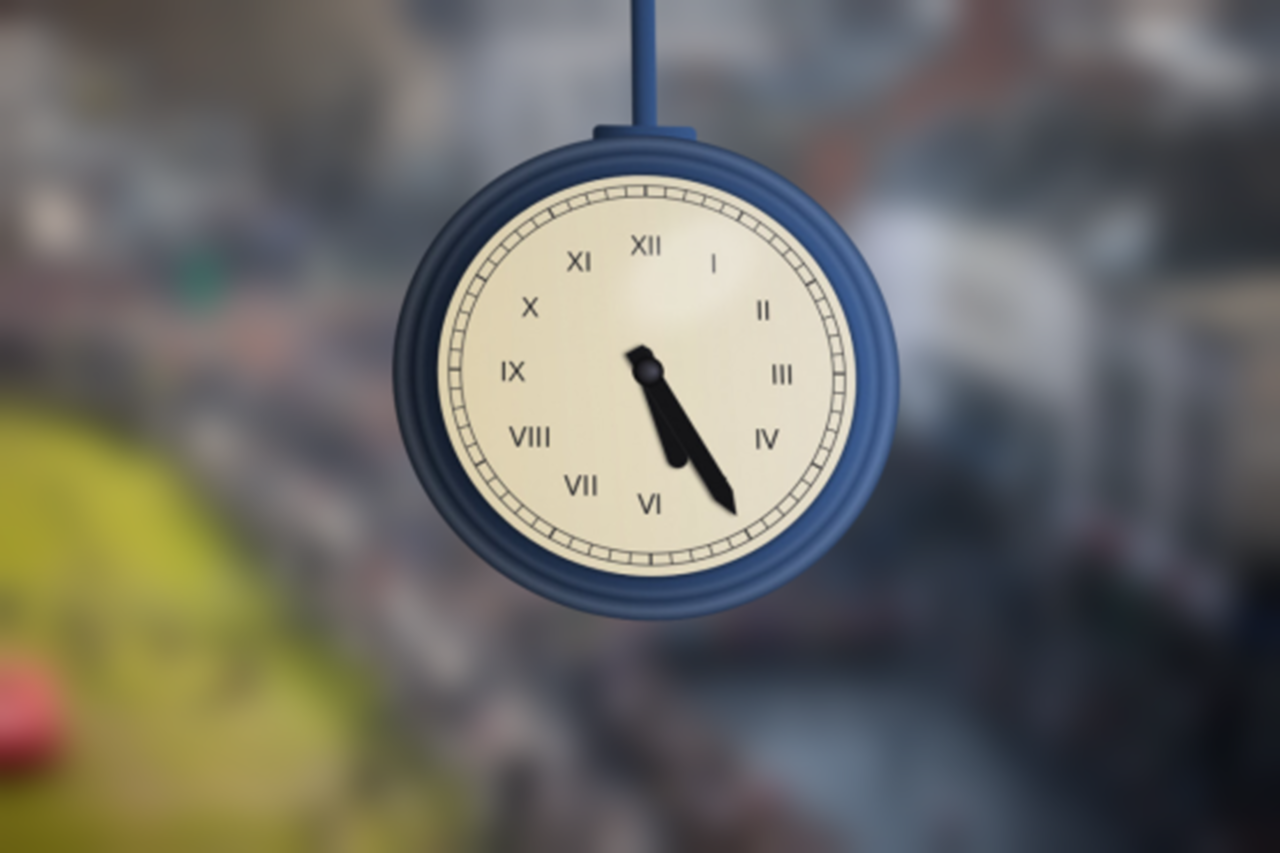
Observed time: 5:25
